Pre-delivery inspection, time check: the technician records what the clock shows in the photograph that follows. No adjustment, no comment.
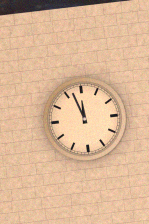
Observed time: 11:57
